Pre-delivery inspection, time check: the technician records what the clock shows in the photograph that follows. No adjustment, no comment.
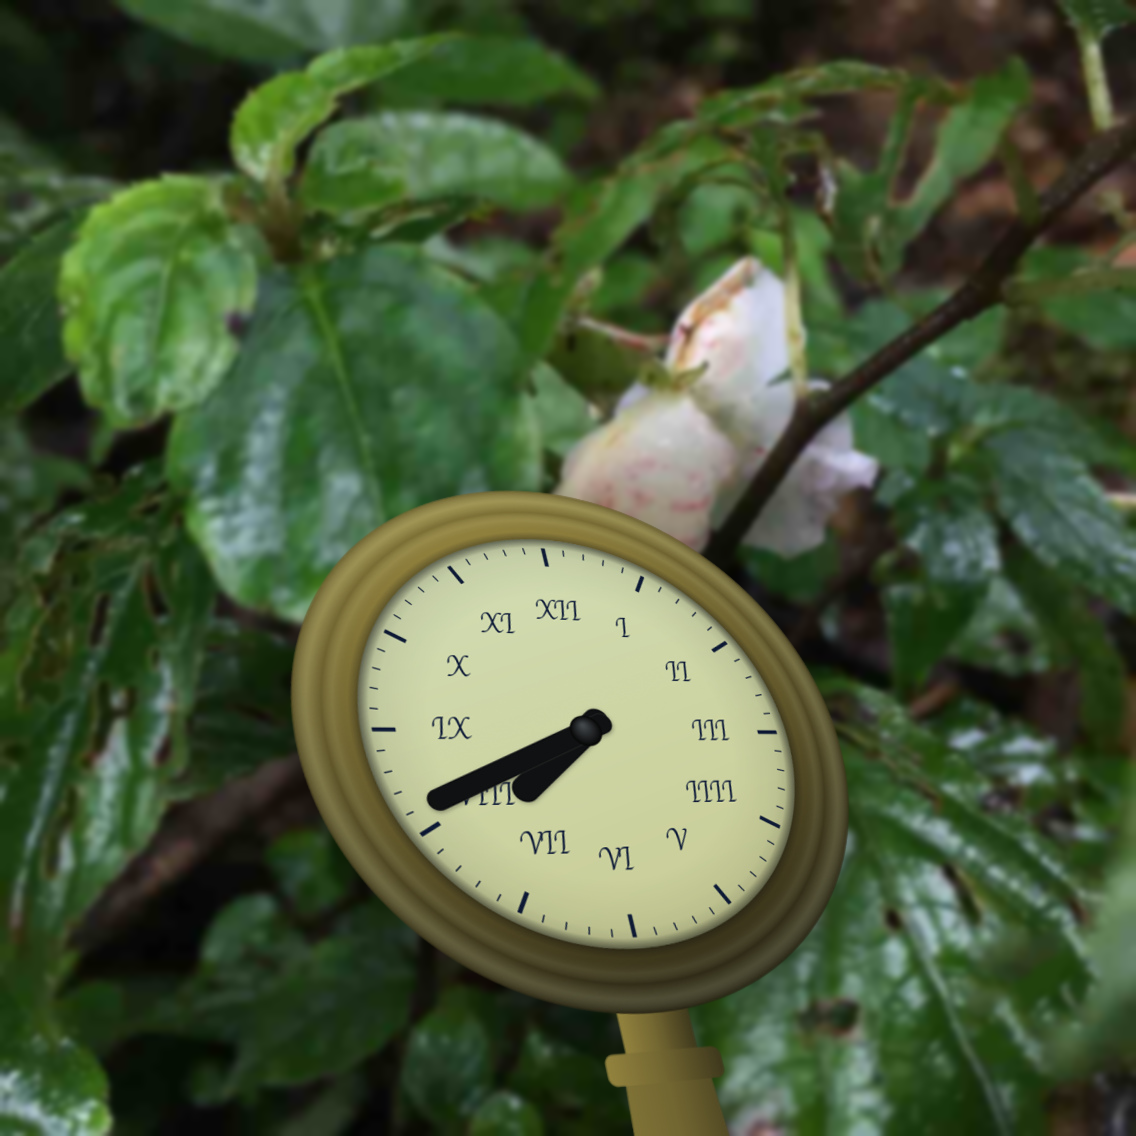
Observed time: 7:41
